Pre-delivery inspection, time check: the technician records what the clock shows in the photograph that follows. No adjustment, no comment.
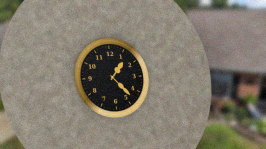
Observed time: 1:23
